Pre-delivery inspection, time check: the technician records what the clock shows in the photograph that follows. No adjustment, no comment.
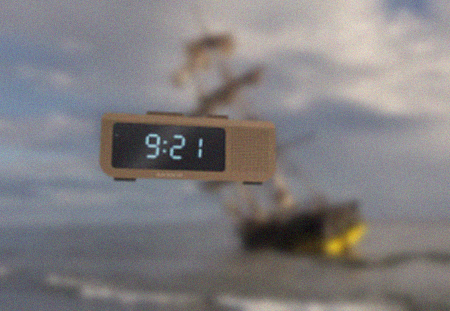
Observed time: 9:21
